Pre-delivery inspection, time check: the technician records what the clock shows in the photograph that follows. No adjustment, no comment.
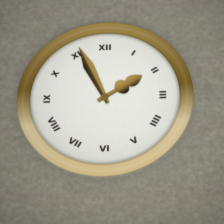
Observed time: 1:56
